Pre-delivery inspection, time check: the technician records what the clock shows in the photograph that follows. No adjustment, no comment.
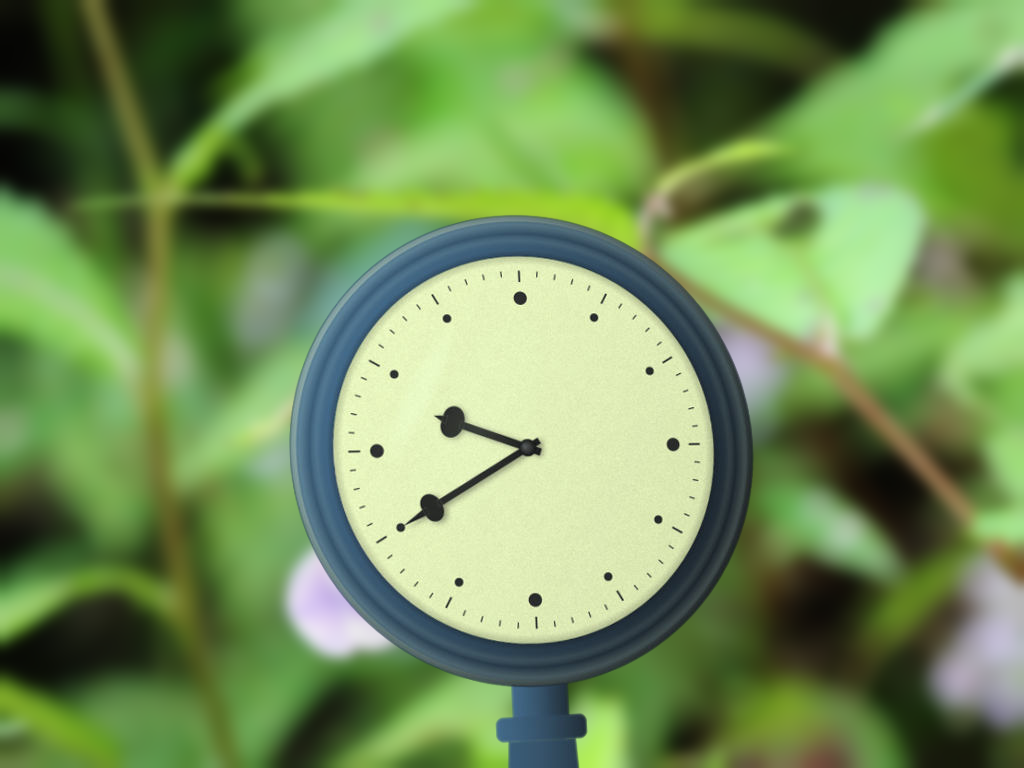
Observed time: 9:40
